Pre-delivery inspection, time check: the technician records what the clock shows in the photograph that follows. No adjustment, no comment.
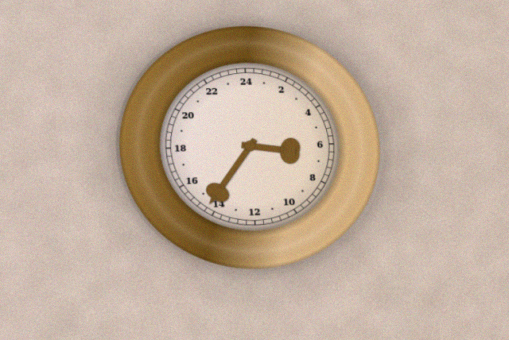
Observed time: 6:36
